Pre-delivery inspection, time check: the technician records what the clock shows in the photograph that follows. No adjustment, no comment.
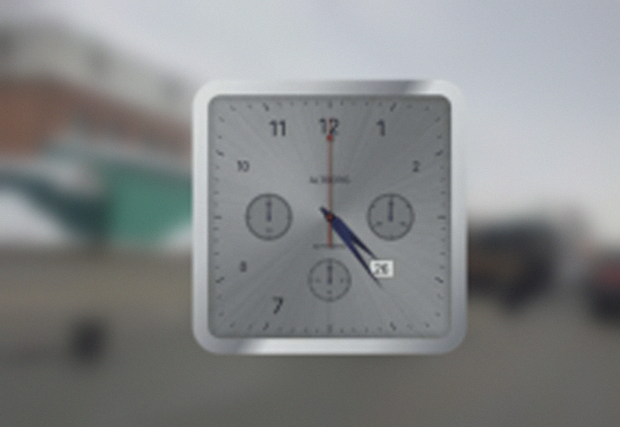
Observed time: 4:24
